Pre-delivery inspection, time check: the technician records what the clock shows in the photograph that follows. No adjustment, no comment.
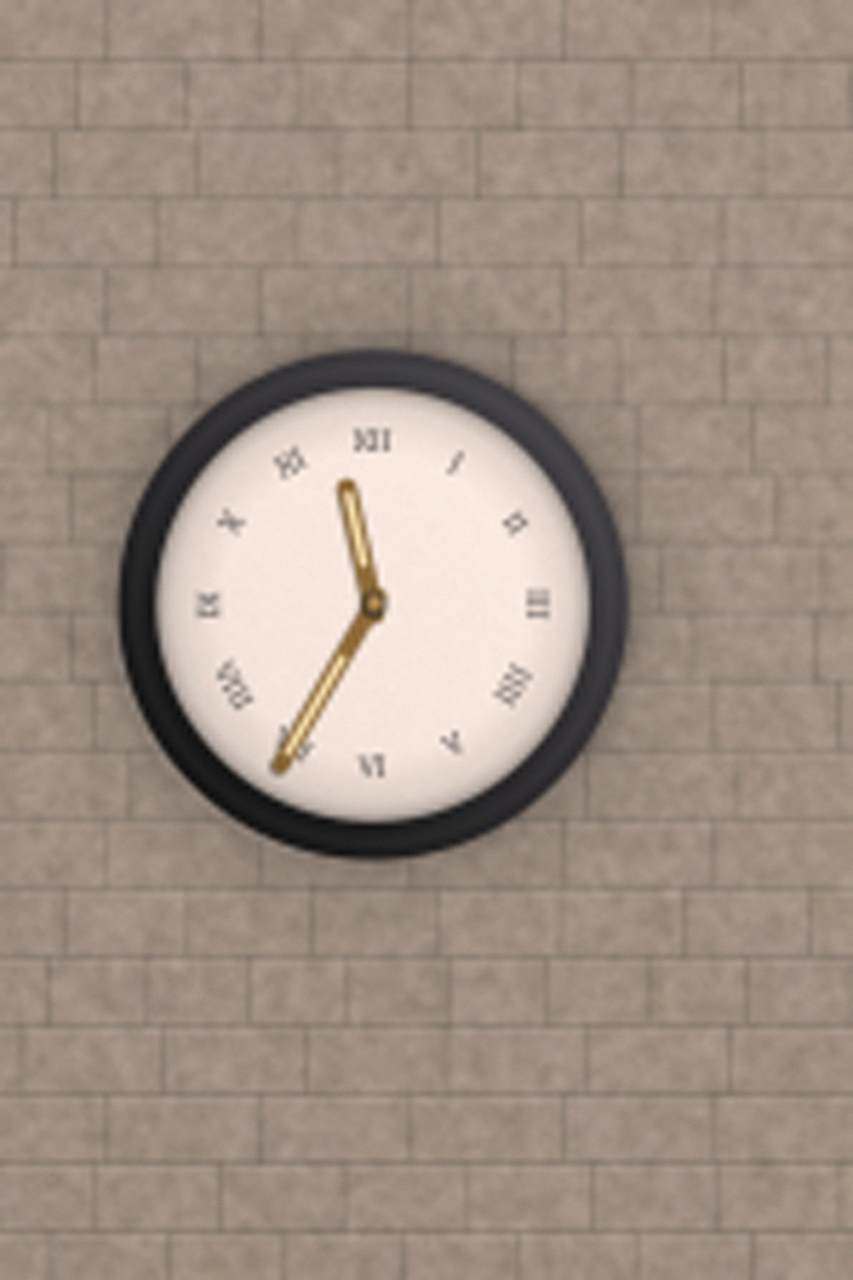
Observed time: 11:35
